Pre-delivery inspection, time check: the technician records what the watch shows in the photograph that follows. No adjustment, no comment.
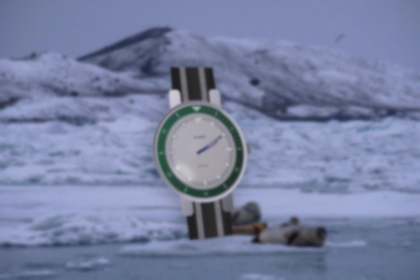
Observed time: 2:10
